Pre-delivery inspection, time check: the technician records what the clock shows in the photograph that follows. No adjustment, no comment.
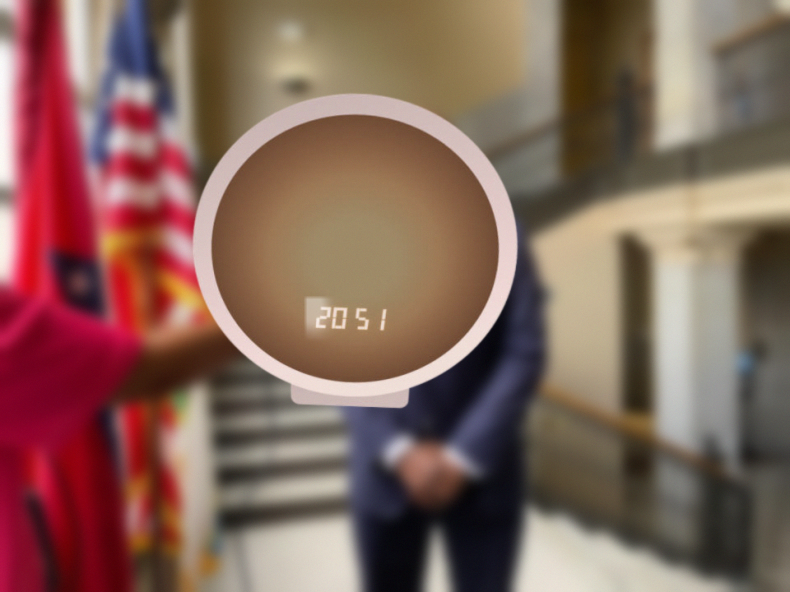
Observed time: 20:51
